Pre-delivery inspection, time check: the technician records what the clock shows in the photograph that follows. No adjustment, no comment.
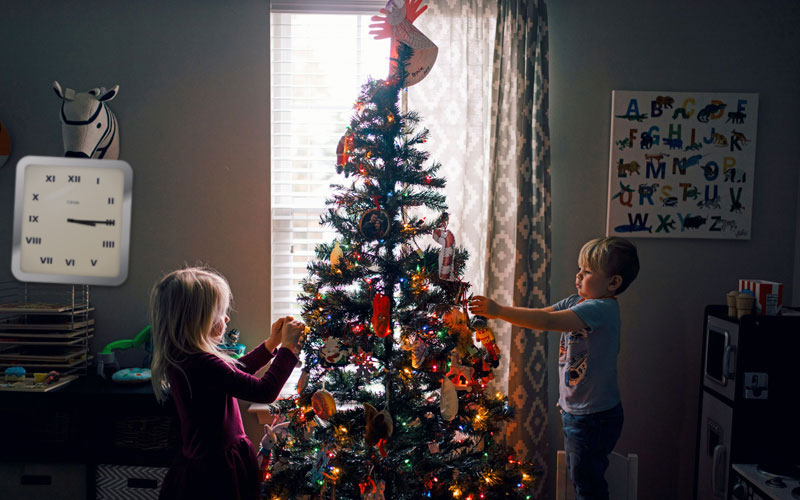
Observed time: 3:15
